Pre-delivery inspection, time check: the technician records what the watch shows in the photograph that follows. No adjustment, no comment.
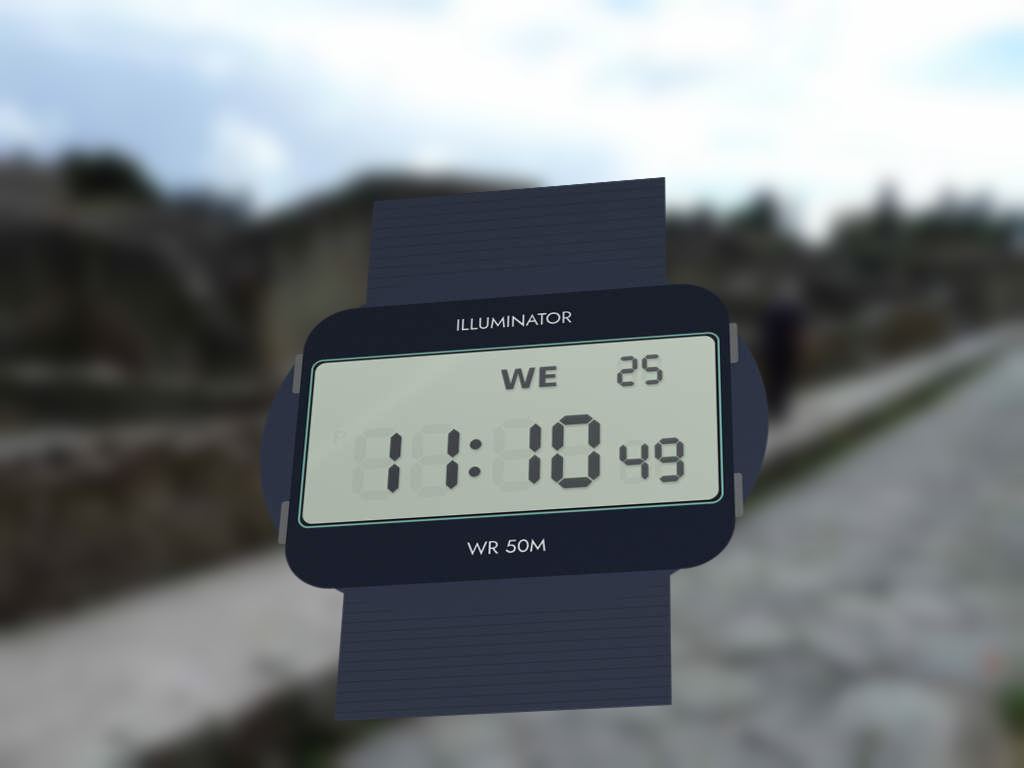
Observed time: 11:10:49
